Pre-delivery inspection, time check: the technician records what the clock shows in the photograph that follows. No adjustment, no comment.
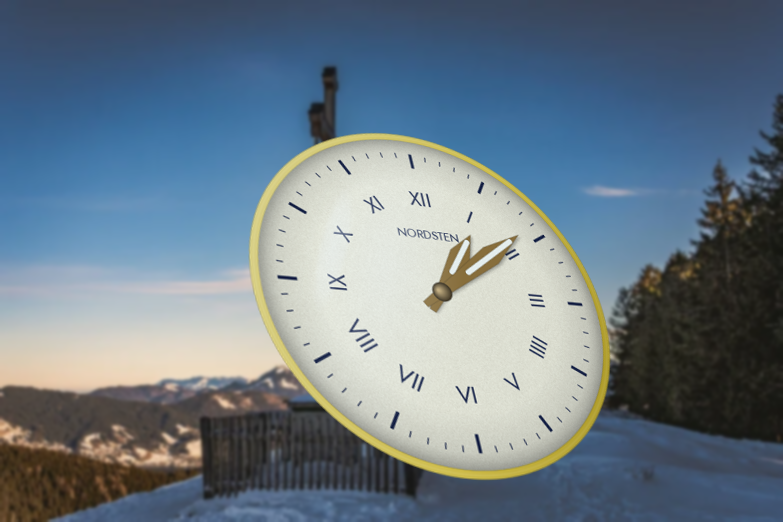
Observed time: 1:09
